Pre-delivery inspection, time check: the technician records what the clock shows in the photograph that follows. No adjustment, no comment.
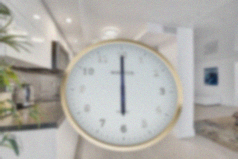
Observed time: 6:00
